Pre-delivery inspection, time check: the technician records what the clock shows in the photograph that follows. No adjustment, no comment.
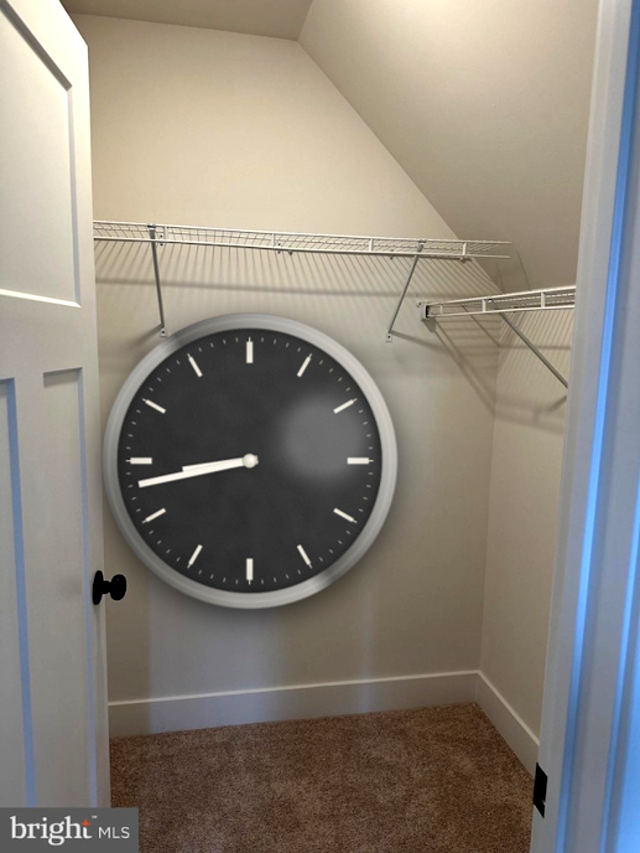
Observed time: 8:43
